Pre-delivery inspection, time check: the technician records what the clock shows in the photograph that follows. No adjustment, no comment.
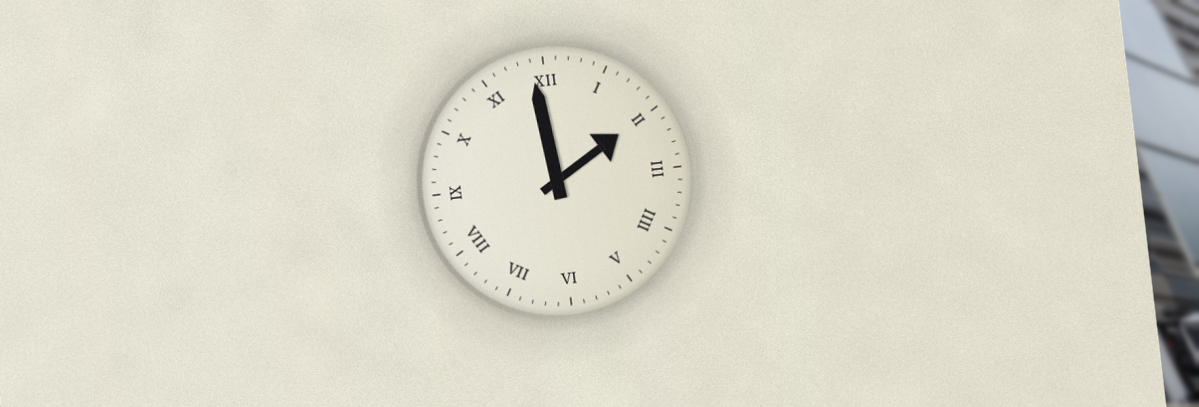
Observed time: 1:59
